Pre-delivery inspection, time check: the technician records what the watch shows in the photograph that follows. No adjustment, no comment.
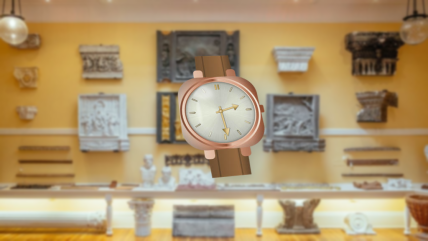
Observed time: 2:29
